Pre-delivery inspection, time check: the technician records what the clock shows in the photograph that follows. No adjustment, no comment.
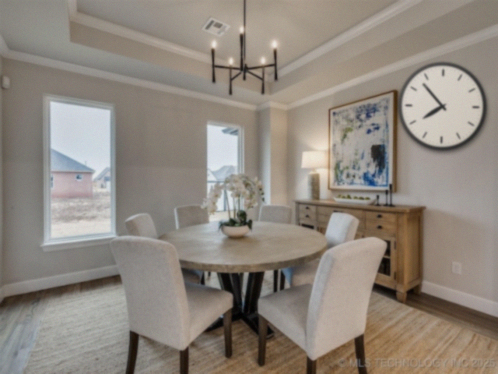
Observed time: 7:53
